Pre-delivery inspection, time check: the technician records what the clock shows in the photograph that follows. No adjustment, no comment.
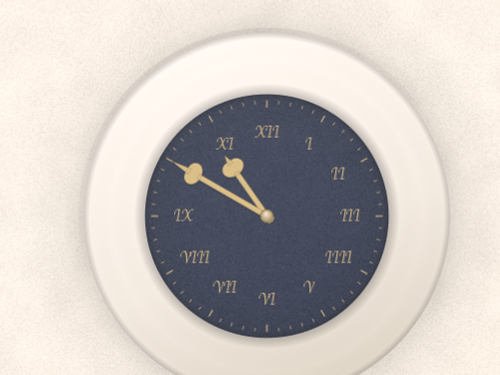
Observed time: 10:50
